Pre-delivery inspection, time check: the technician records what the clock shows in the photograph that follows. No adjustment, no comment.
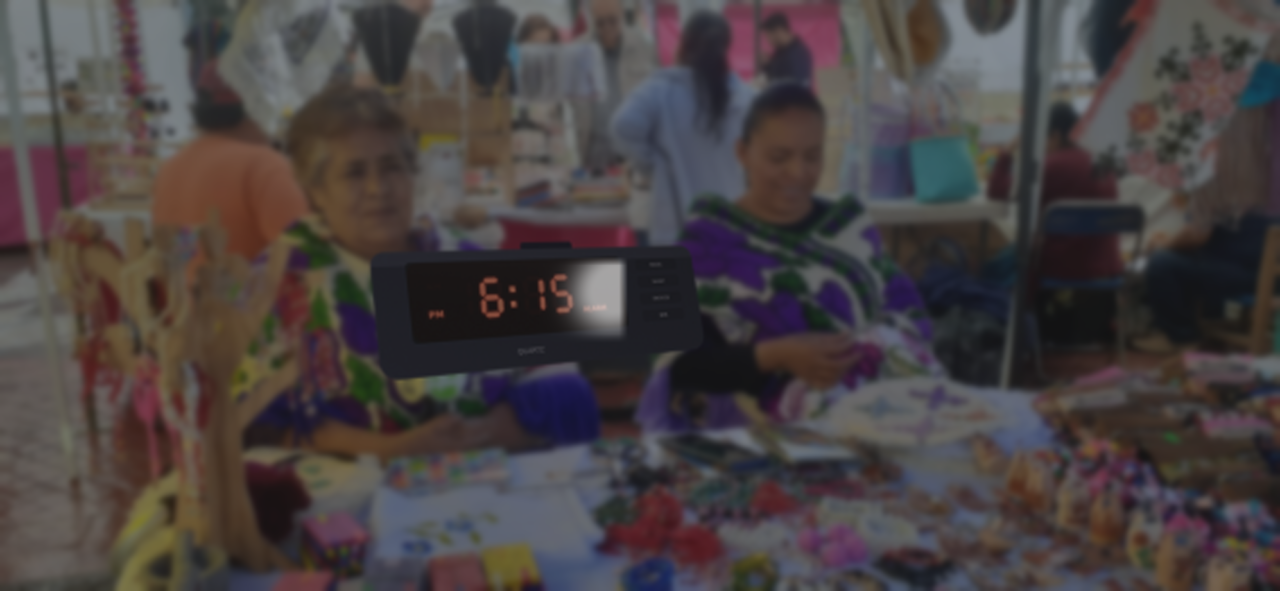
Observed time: 6:15
